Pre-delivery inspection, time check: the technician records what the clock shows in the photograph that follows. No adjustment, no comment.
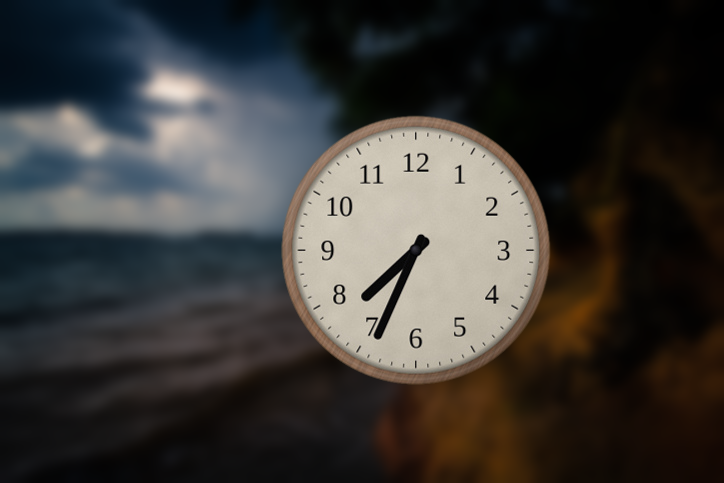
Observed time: 7:34
